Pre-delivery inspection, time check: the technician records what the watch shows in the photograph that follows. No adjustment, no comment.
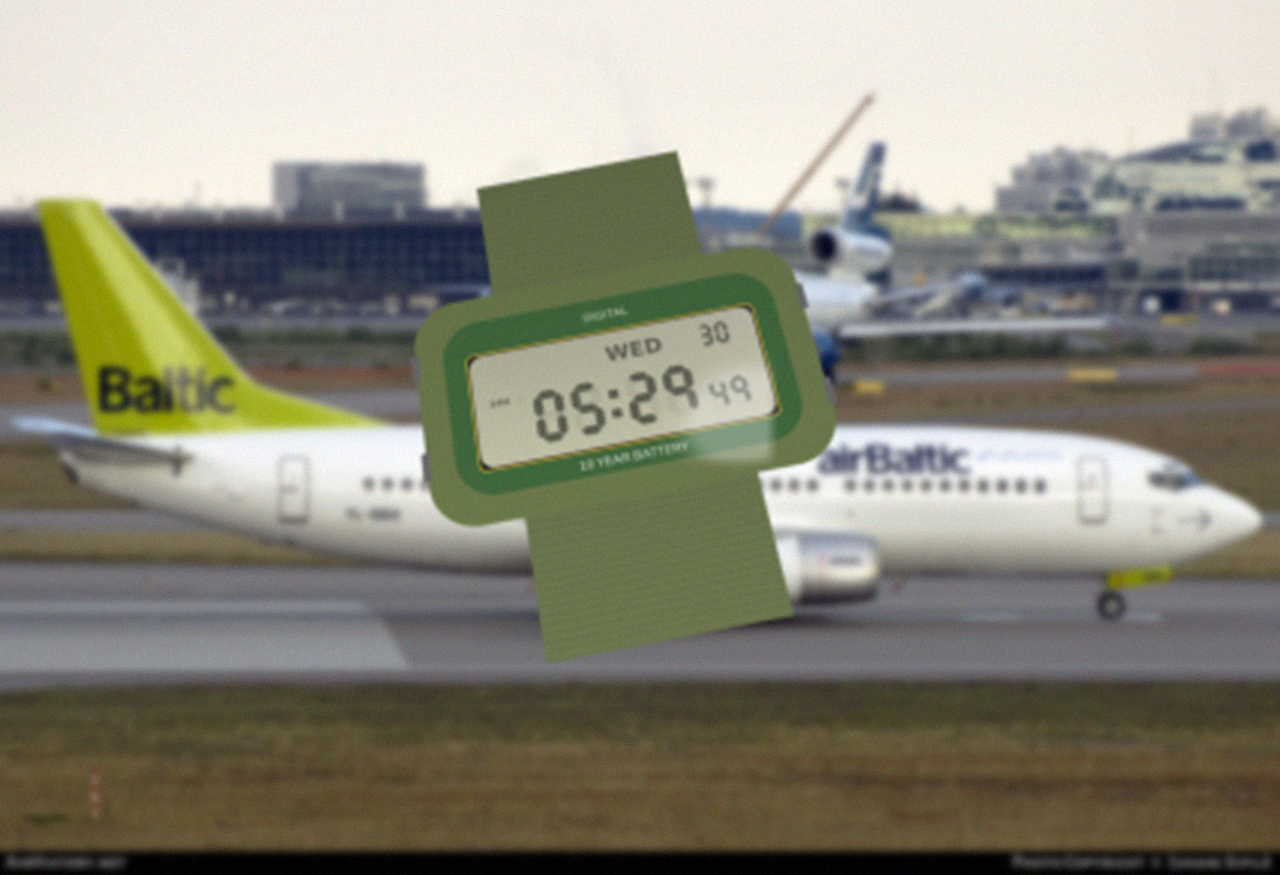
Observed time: 5:29:49
